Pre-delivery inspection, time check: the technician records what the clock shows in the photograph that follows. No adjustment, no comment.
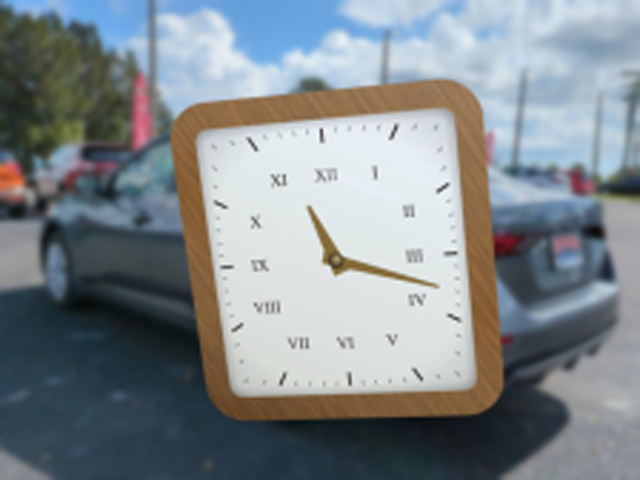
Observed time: 11:18
